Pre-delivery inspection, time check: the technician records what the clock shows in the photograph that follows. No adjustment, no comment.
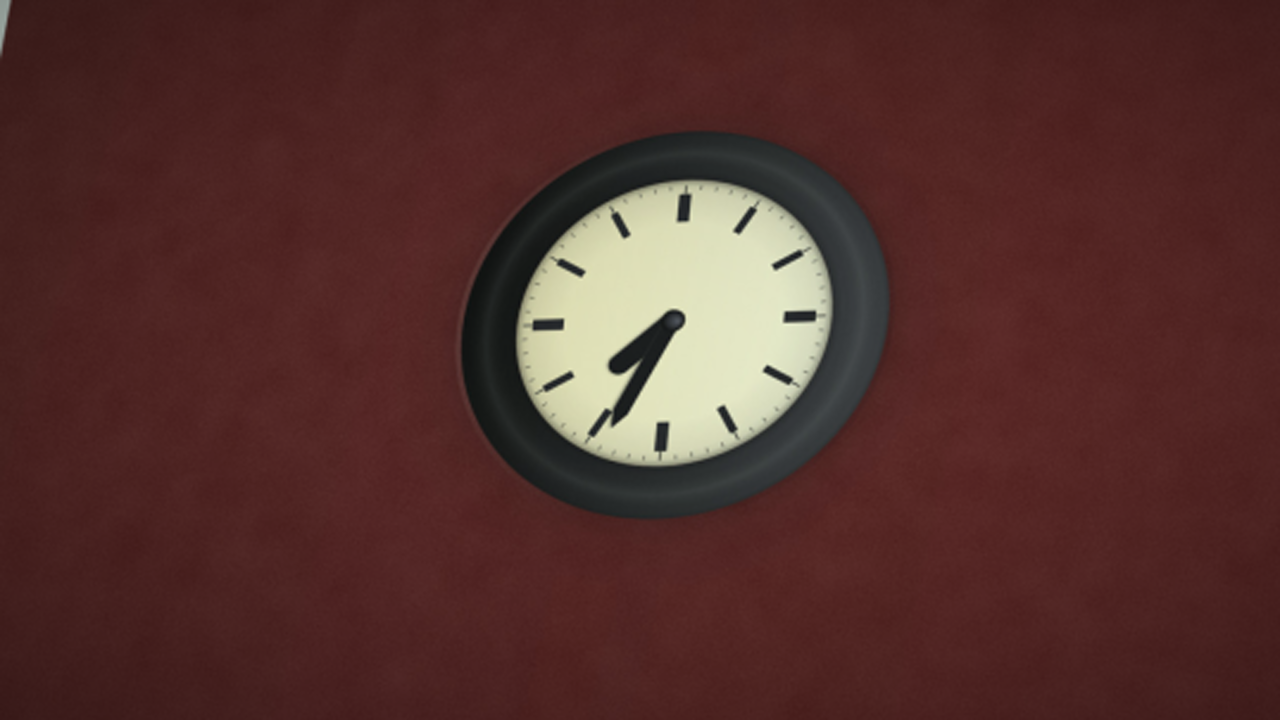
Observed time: 7:34
